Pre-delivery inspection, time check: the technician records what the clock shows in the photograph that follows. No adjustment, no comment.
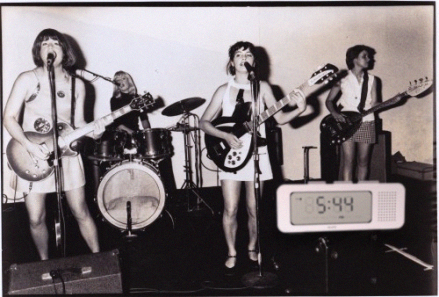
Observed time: 5:44
